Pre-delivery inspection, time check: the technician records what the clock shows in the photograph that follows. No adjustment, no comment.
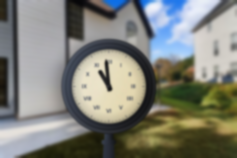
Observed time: 10:59
